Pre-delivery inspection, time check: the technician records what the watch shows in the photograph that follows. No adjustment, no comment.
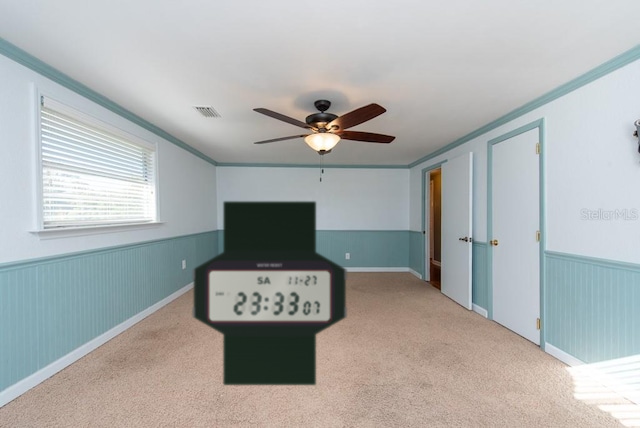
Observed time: 23:33:07
